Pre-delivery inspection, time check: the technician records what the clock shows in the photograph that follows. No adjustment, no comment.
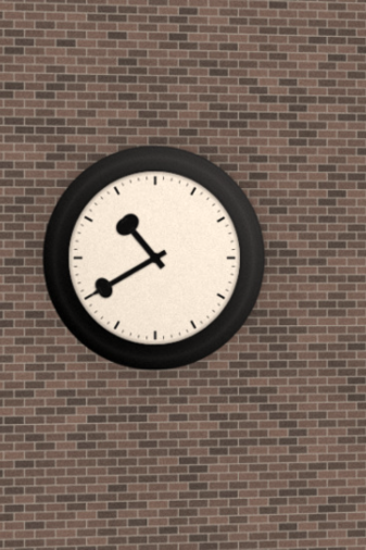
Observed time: 10:40
